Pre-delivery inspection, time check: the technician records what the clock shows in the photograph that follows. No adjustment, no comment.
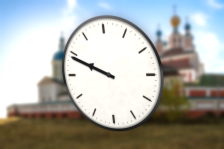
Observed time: 9:49
